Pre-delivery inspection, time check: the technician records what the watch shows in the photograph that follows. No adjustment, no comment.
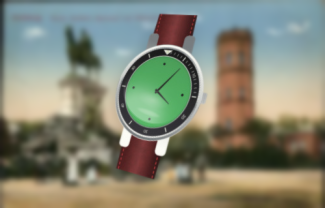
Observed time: 4:06
